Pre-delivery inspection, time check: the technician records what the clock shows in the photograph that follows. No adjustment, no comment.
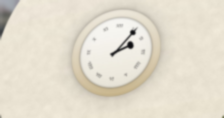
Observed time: 2:06
